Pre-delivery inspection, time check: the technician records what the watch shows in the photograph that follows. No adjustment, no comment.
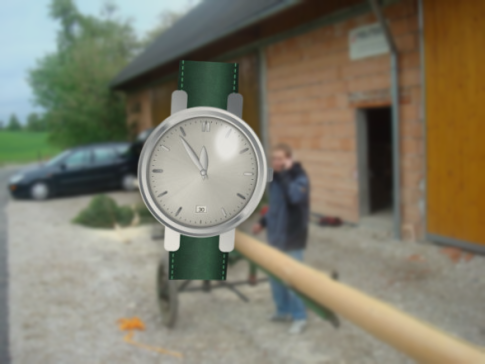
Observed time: 11:54
